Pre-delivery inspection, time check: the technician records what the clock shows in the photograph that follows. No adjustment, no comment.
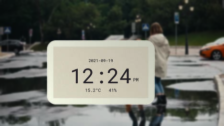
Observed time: 12:24
